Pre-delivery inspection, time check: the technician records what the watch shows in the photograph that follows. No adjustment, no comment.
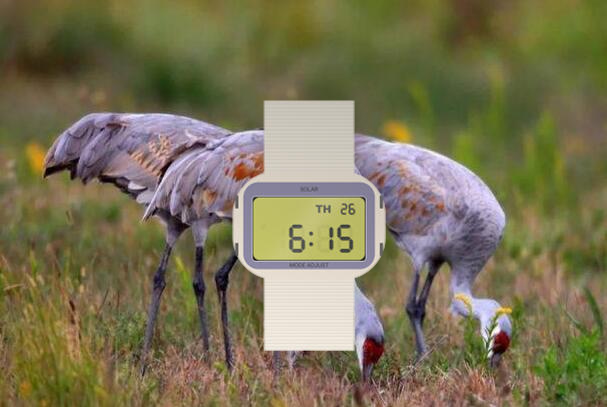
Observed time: 6:15
